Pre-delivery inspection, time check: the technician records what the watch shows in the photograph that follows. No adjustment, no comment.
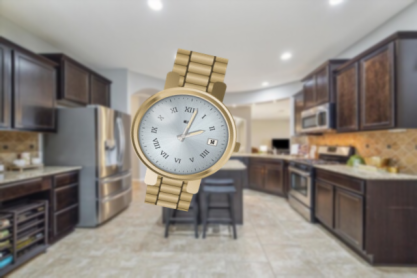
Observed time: 2:02
